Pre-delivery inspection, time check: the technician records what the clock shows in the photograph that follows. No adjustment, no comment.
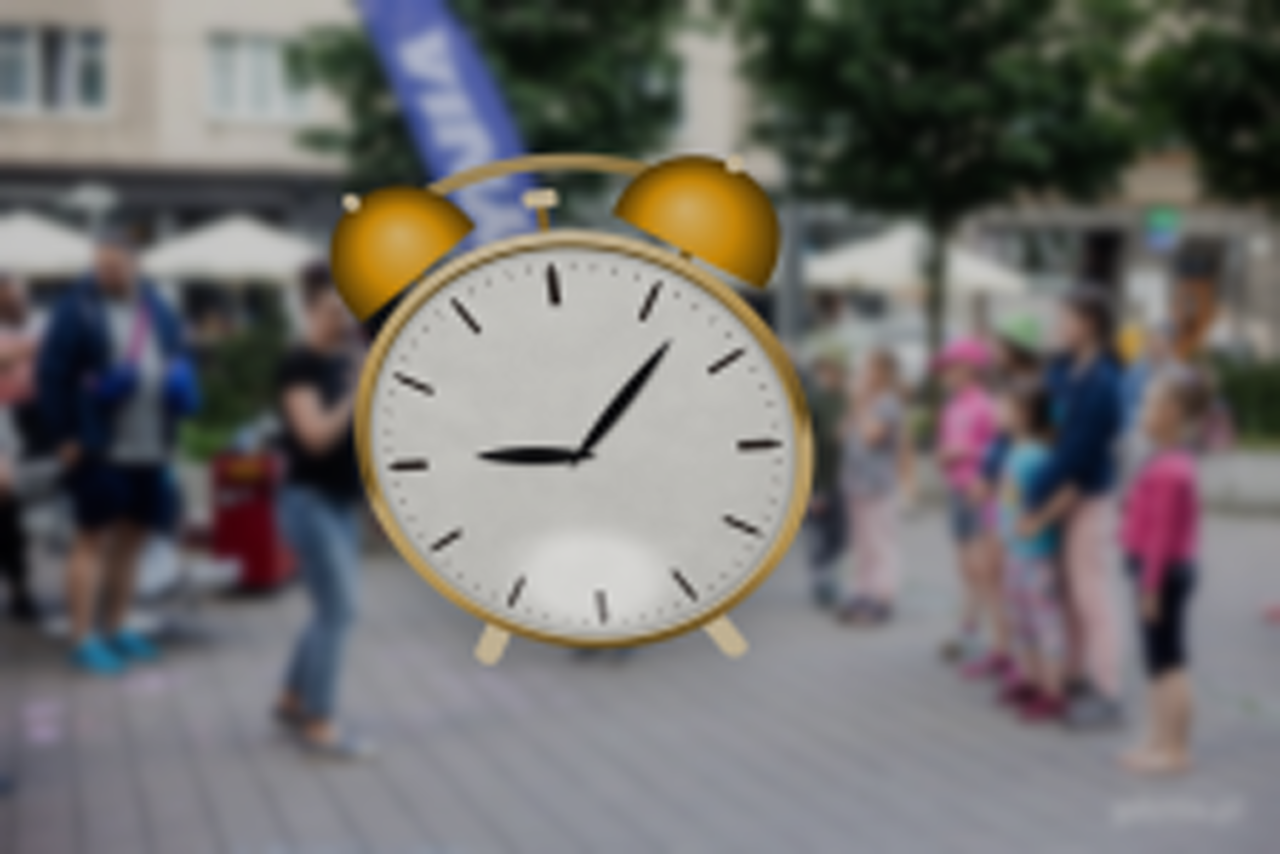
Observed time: 9:07
